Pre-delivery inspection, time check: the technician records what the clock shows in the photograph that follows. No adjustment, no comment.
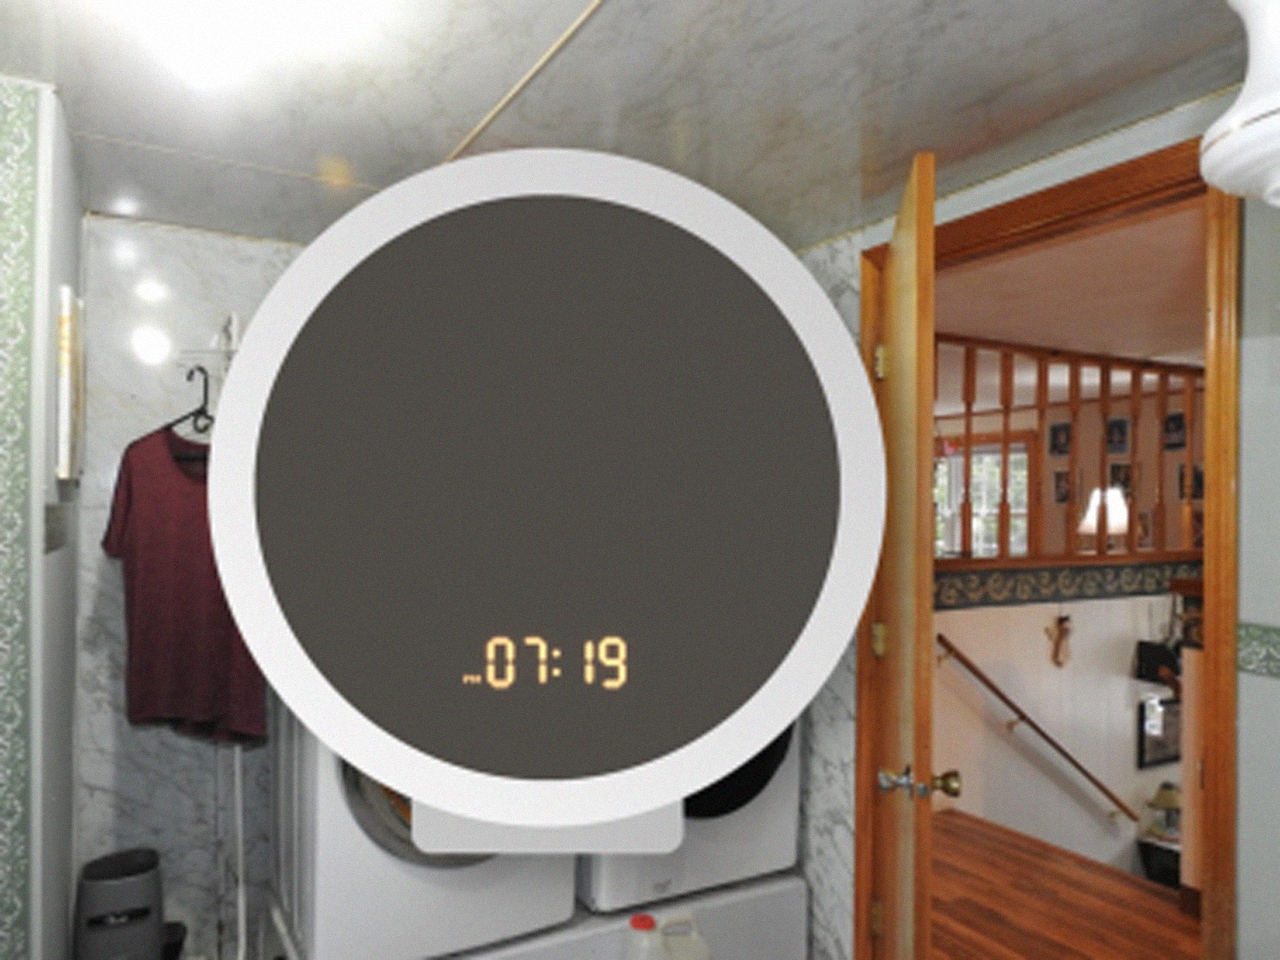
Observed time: 7:19
